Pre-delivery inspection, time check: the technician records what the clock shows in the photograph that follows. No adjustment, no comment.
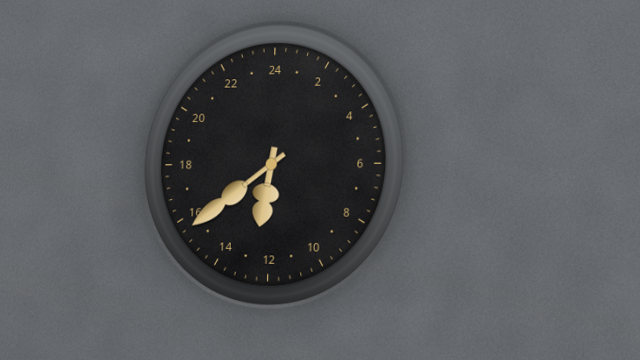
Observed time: 12:39
